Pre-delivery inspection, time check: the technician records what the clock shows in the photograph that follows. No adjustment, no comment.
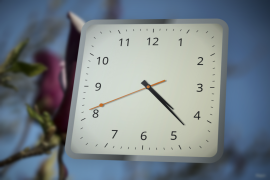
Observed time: 4:22:41
